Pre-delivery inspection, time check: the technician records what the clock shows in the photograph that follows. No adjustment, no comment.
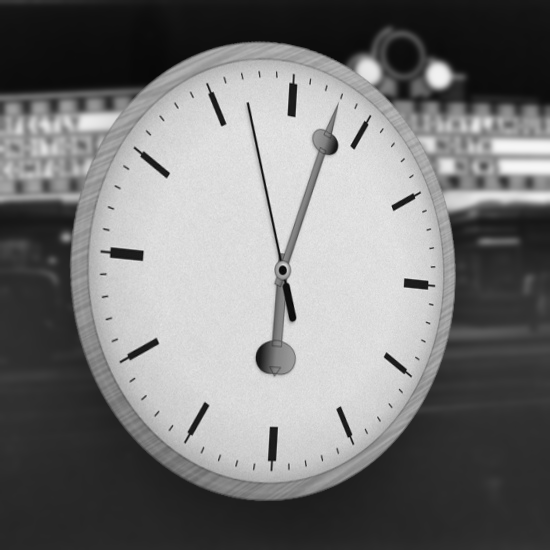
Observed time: 6:02:57
